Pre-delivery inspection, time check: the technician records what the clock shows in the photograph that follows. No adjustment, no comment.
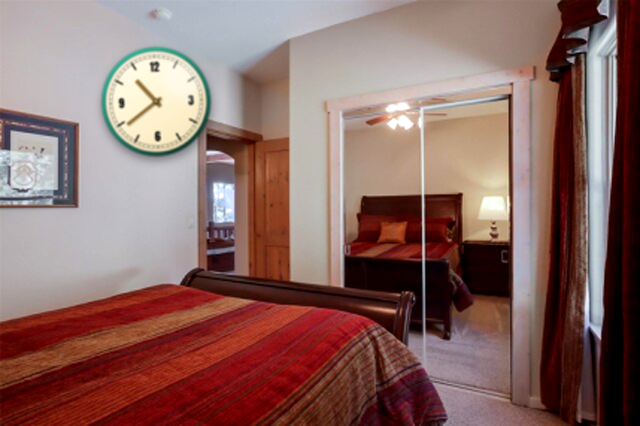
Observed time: 10:39
